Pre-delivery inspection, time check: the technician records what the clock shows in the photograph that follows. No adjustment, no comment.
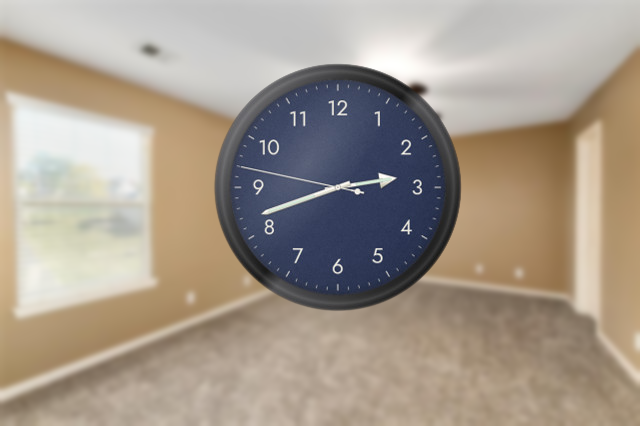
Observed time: 2:41:47
